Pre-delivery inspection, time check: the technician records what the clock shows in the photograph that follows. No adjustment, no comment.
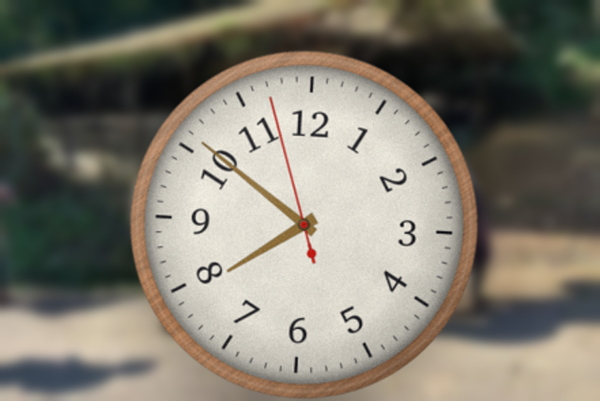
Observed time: 7:50:57
